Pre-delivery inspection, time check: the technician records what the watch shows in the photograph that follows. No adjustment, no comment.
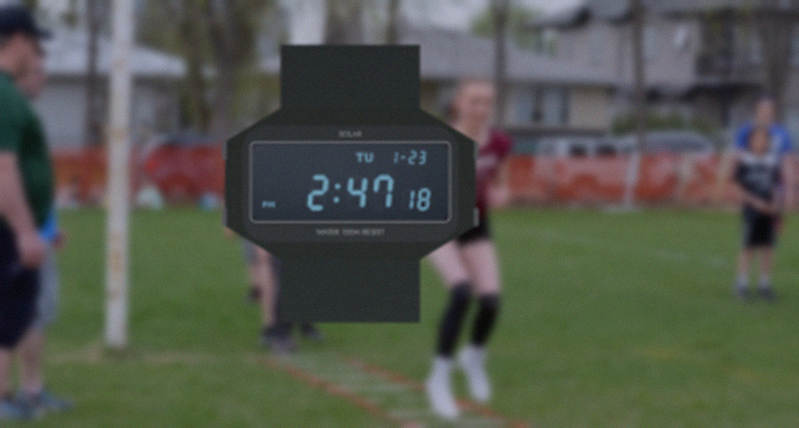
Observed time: 2:47:18
